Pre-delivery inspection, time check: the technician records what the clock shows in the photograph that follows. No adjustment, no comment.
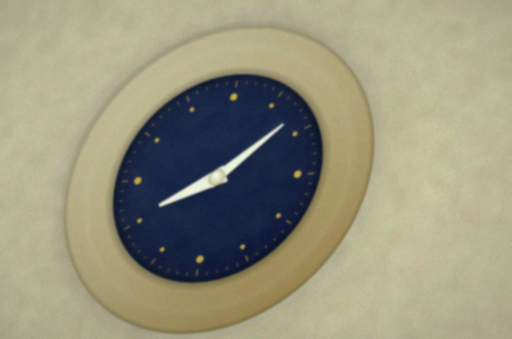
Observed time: 8:08
